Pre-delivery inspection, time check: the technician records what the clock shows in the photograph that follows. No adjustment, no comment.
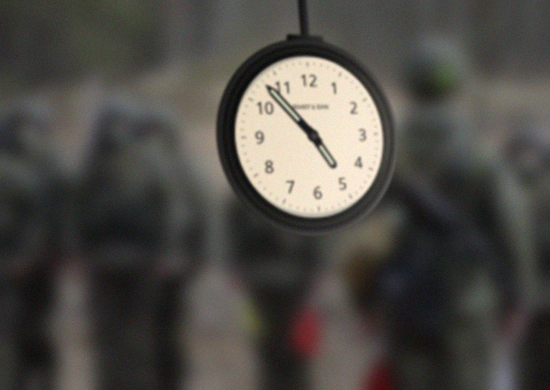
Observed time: 4:53
